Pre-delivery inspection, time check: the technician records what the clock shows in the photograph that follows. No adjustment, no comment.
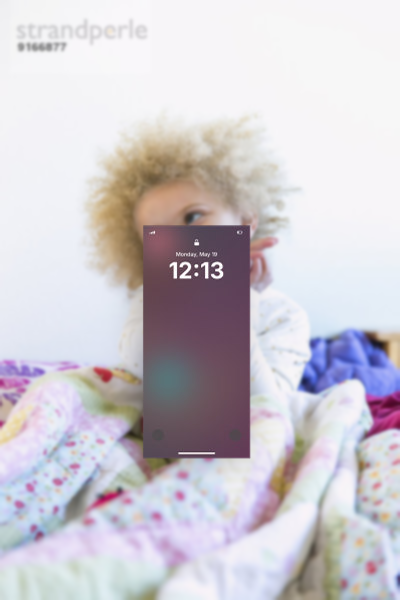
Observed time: 12:13
